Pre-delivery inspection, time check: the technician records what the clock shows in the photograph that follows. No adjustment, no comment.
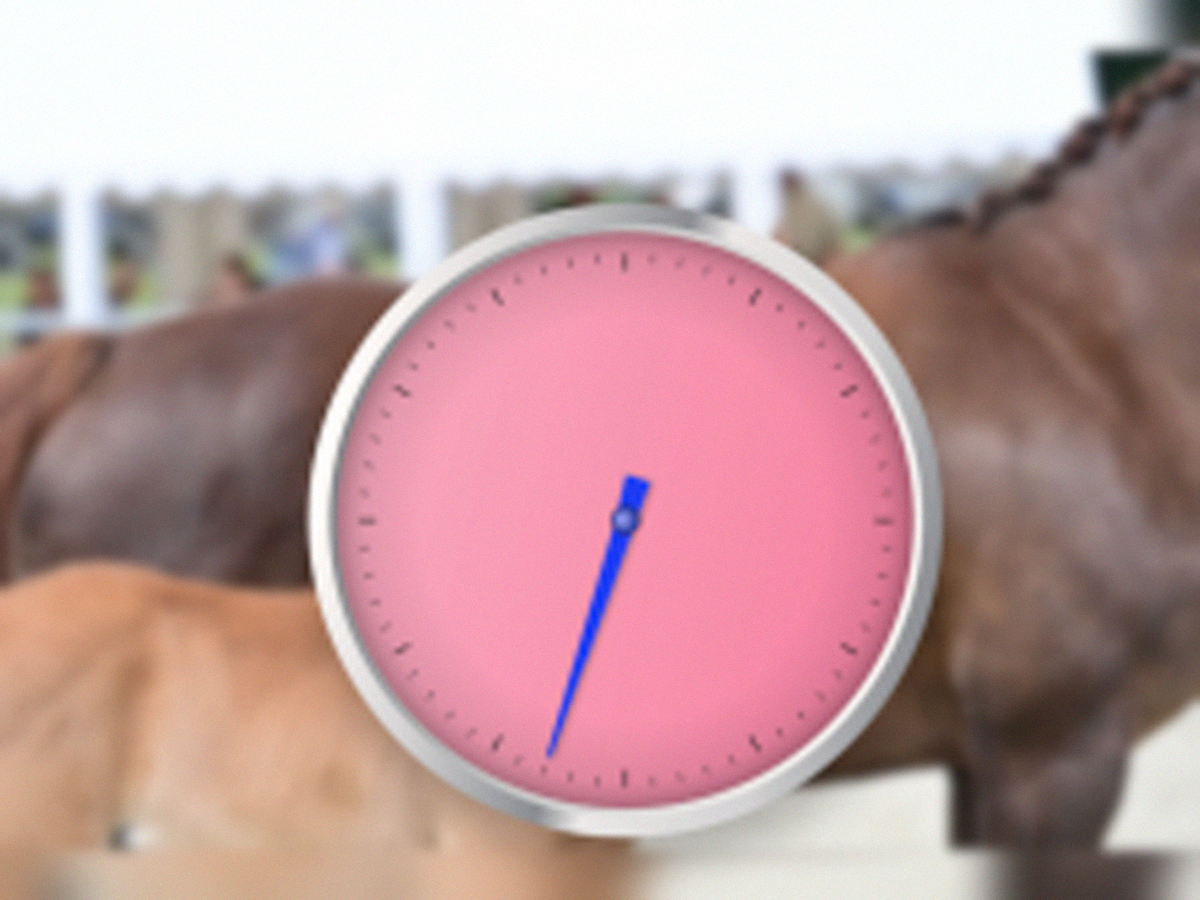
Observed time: 6:33
